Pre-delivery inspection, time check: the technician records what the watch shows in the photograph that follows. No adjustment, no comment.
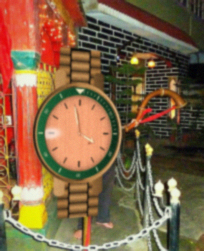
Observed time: 3:58
